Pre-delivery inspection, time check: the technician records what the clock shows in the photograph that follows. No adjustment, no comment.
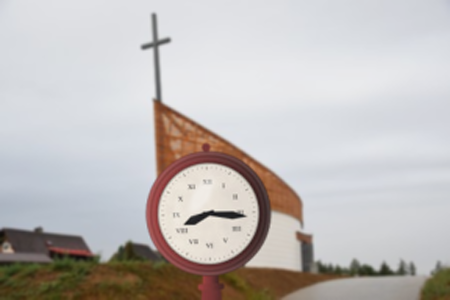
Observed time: 8:16
